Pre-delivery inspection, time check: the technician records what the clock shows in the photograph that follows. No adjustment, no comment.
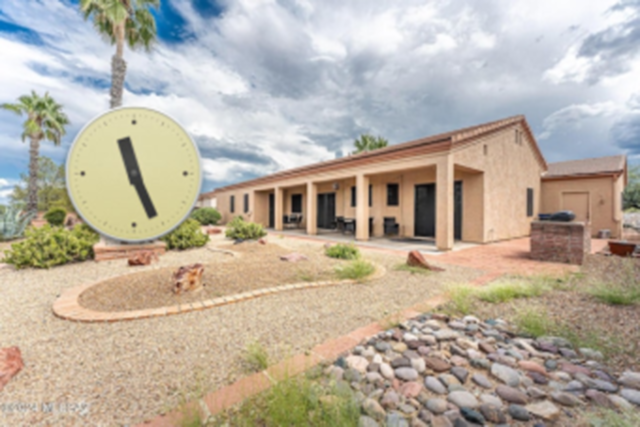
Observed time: 11:26
